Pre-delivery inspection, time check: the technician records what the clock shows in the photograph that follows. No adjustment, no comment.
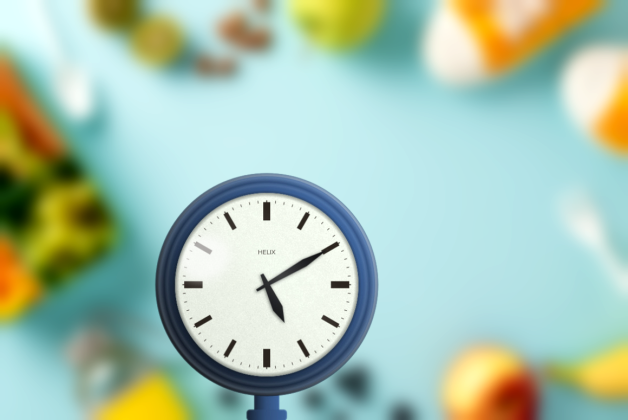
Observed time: 5:10
